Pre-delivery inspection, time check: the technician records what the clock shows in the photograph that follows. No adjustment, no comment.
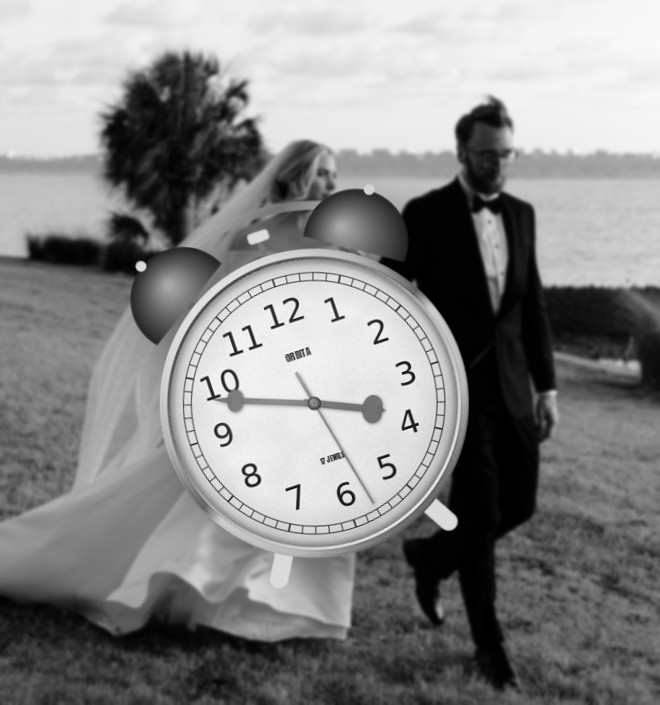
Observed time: 3:48:28
